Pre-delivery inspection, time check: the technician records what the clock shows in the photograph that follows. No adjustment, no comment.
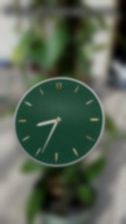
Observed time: 8:34
